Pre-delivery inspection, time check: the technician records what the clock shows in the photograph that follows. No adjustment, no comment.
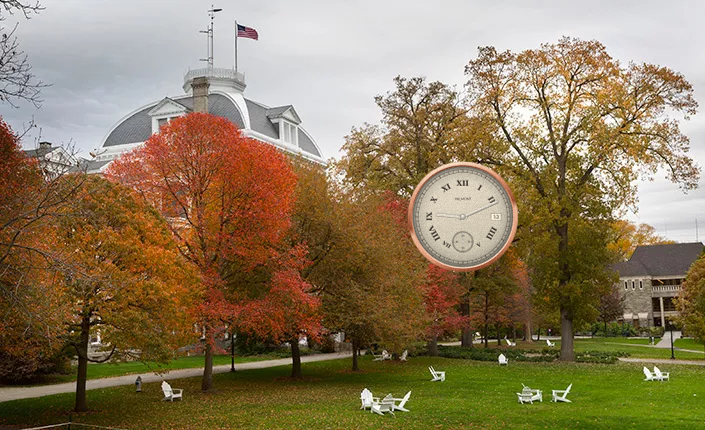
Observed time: 9:11
